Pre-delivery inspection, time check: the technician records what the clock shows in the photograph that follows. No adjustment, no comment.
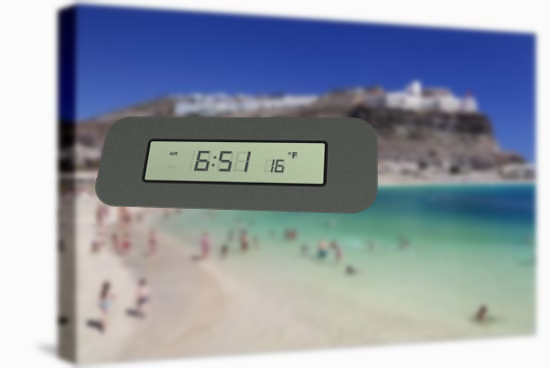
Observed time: 6:51
